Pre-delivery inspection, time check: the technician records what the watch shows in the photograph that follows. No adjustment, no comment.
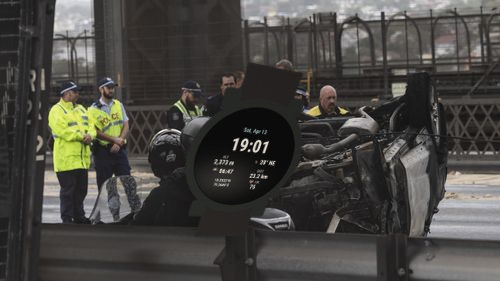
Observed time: 19:01
